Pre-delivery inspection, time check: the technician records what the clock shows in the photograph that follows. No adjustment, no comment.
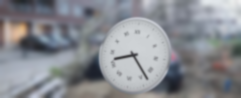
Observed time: 8:23
